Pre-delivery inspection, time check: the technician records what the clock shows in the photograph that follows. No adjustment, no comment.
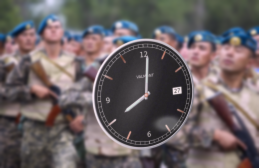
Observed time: 8:01
